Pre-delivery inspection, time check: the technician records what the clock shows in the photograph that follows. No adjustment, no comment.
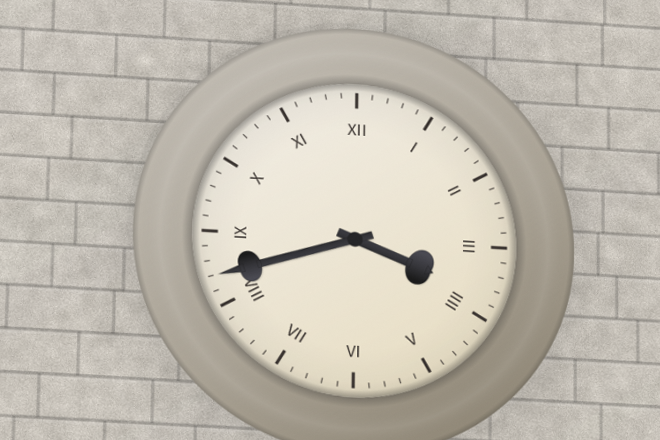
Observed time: 3:42
